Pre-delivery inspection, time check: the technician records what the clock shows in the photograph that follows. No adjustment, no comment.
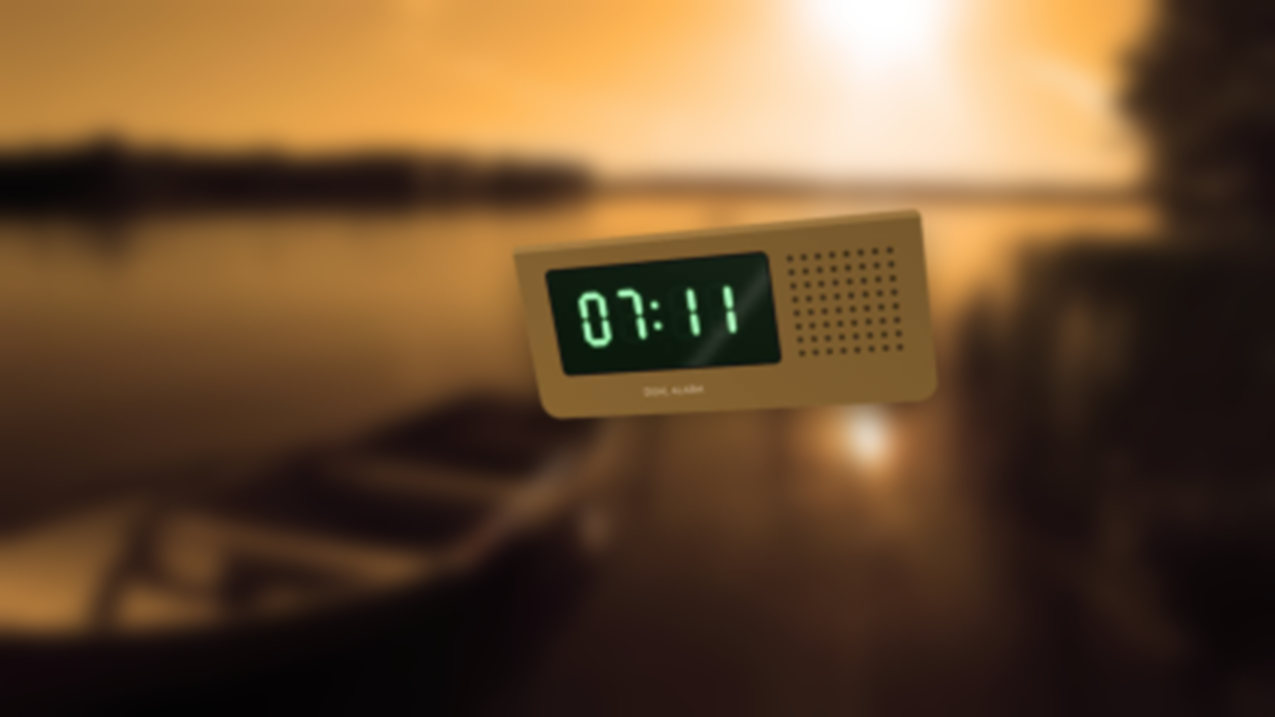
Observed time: 7:11
